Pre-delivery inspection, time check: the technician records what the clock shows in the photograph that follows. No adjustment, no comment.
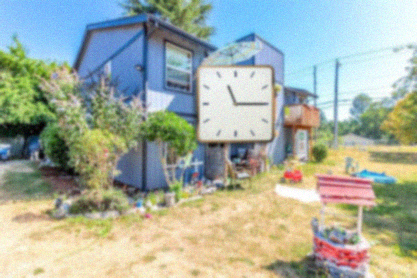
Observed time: 11:15
